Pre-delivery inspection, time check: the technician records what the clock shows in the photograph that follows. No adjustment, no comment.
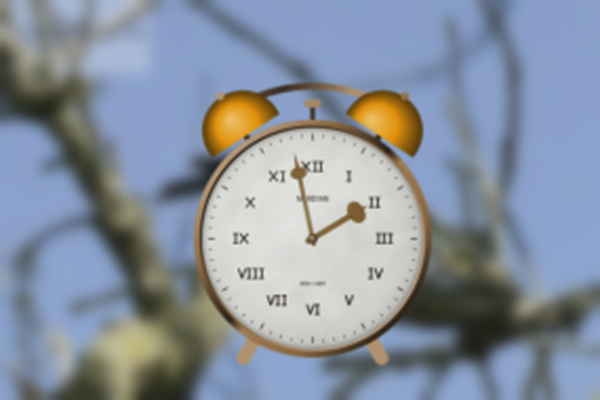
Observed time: 1:58
